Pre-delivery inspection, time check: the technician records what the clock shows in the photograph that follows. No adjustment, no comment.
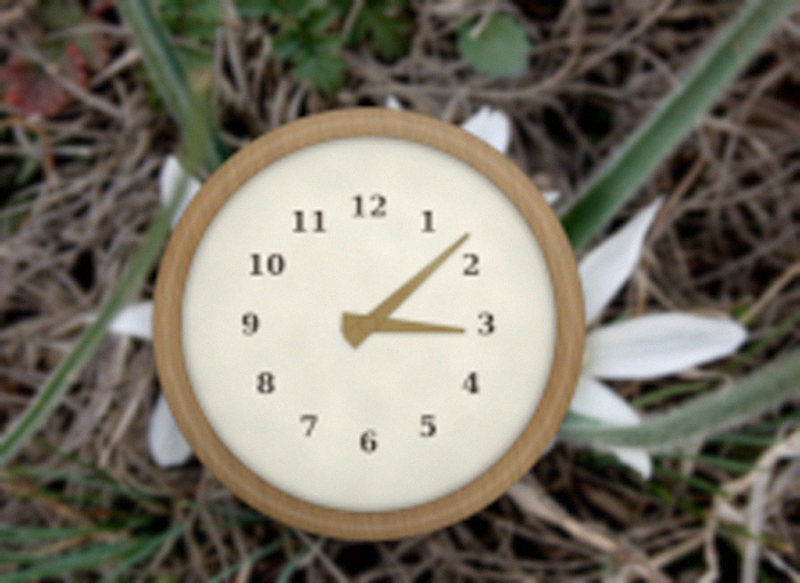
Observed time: 3:08
